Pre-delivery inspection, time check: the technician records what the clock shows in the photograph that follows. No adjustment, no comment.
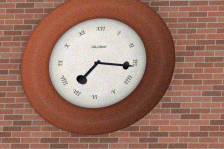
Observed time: 7:16
